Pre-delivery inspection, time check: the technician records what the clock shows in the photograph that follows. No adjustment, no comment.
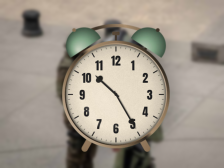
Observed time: 10:25
